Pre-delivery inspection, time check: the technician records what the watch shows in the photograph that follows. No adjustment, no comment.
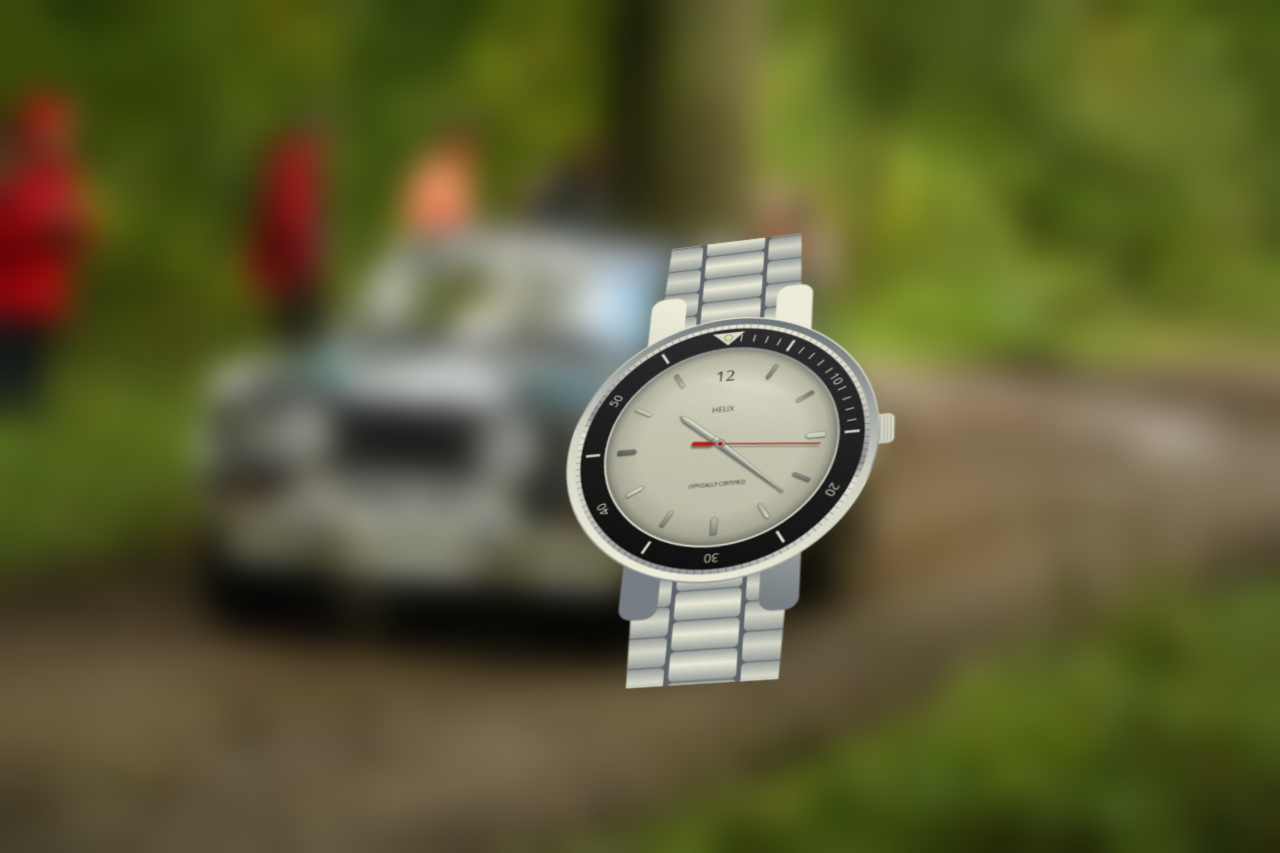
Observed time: 10:22:16
